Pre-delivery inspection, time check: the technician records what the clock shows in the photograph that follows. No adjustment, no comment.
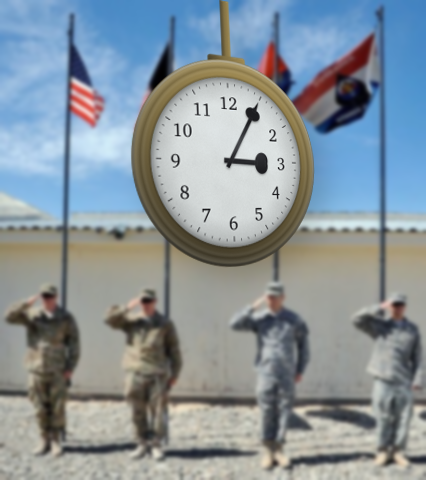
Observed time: 3:05
